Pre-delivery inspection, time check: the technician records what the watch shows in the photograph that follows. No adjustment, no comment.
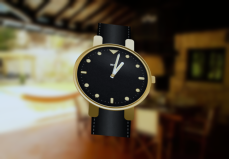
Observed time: 1:02
